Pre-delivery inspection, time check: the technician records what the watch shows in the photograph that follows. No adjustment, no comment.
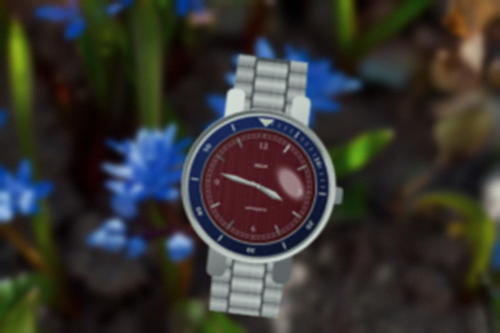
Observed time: 3:47
